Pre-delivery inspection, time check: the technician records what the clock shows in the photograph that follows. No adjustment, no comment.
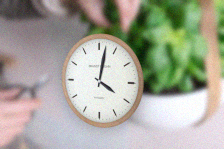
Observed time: 4:02
